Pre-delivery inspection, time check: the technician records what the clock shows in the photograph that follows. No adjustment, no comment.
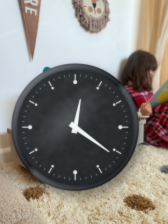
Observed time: 12:21
